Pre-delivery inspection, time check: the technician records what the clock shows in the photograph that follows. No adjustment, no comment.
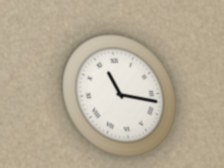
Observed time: 11:17
